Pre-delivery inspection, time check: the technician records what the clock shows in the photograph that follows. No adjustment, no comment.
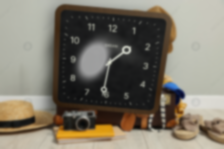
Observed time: 1:31
